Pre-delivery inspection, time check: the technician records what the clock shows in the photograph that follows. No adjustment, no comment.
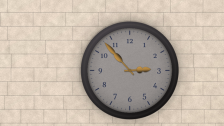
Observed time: 2:53
